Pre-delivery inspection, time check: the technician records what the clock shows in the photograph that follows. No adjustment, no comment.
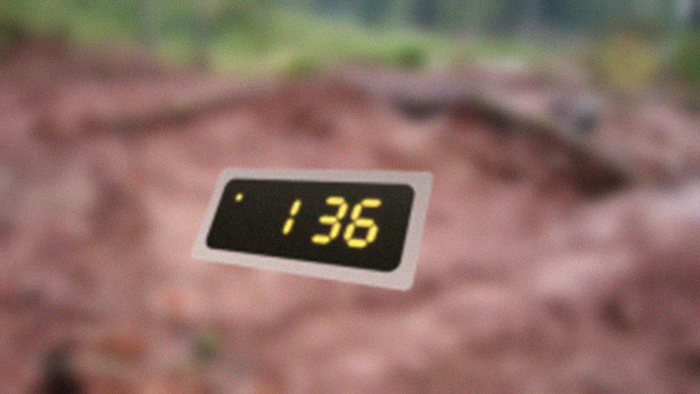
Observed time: 1:36
